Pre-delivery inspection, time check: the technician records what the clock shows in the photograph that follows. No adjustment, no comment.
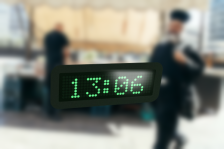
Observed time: 13:06
